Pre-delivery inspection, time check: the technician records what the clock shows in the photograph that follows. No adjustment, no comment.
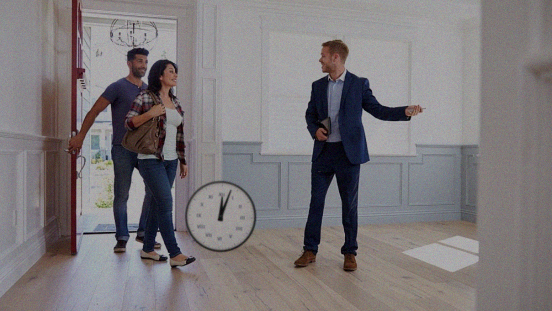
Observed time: 12:03
